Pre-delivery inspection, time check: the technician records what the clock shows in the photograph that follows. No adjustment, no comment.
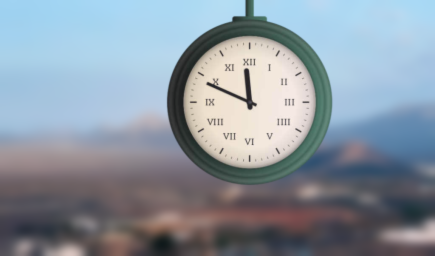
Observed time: 11:49
